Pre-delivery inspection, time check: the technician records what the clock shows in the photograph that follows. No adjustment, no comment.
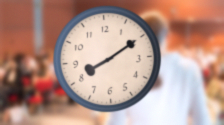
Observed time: 8:10
